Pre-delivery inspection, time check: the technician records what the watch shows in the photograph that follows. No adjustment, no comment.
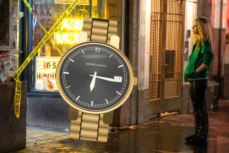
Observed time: 6:16
